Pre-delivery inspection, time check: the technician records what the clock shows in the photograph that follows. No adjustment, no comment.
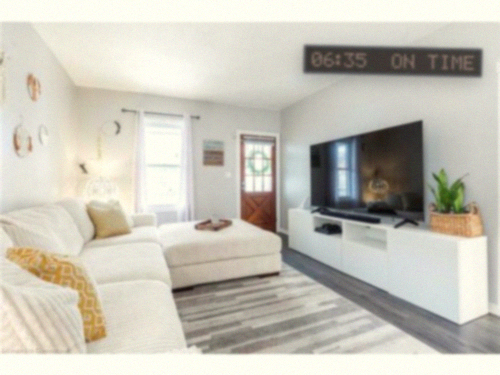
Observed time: 6:35
